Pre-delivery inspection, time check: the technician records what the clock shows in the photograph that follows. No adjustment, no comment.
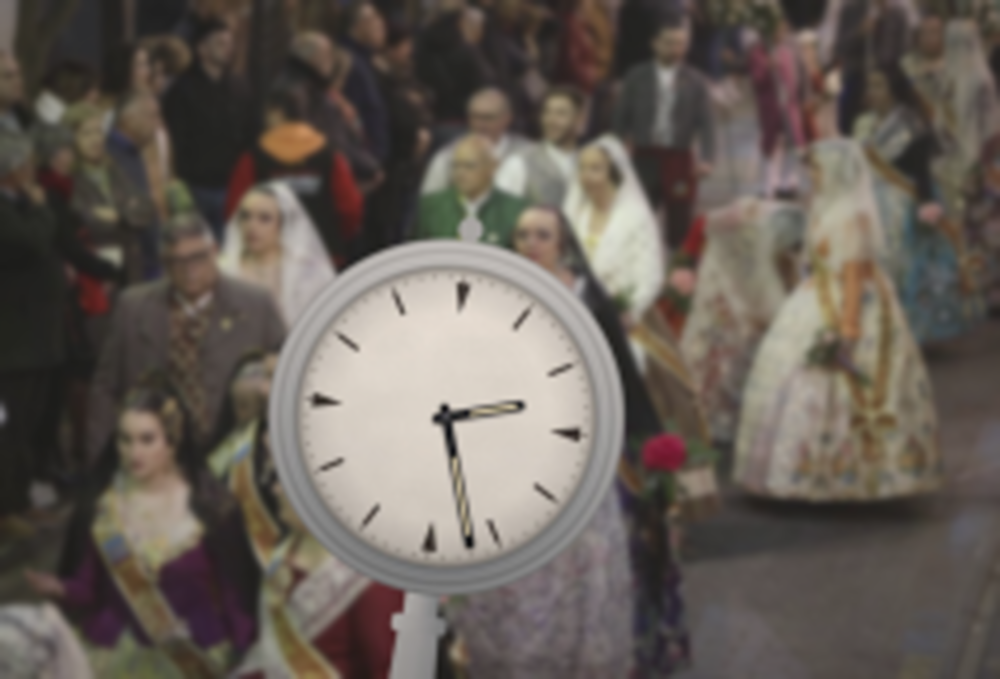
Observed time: 2:27
